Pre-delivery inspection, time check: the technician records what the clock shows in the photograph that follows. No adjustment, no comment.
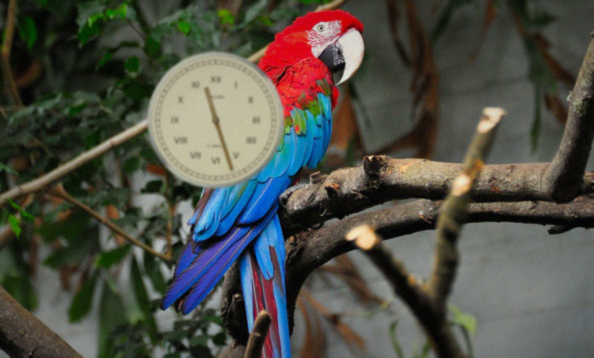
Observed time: 11:27
